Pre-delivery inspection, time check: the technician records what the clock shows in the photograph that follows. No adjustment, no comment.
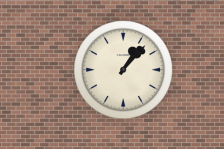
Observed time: 1:07
